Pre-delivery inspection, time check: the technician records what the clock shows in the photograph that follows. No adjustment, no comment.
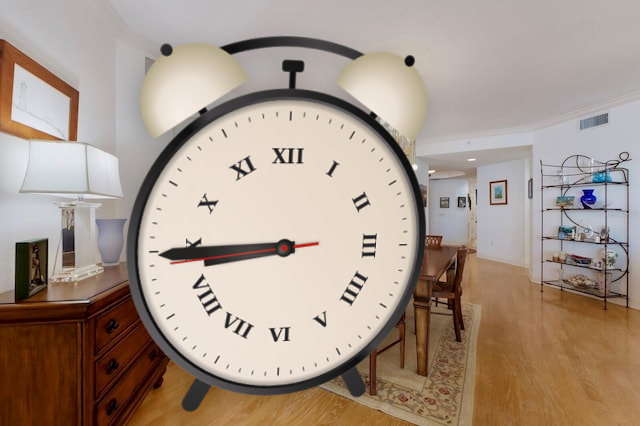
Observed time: 8:44:44
